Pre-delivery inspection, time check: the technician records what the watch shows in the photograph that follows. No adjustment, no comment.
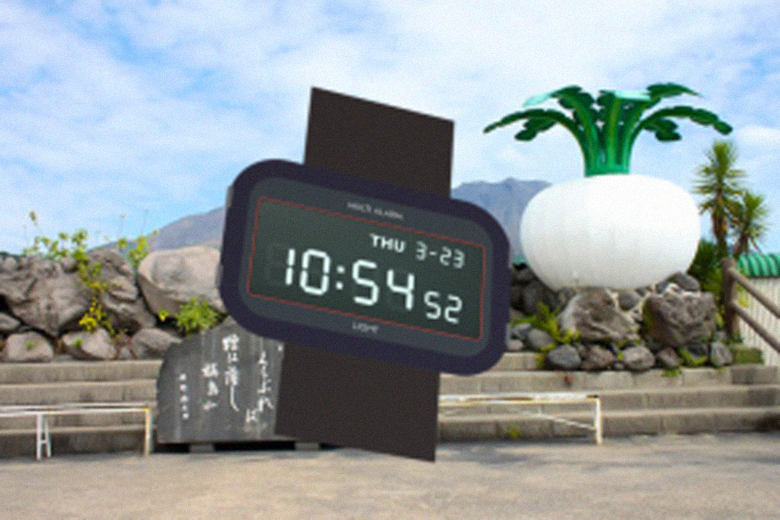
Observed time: 10:54:52
